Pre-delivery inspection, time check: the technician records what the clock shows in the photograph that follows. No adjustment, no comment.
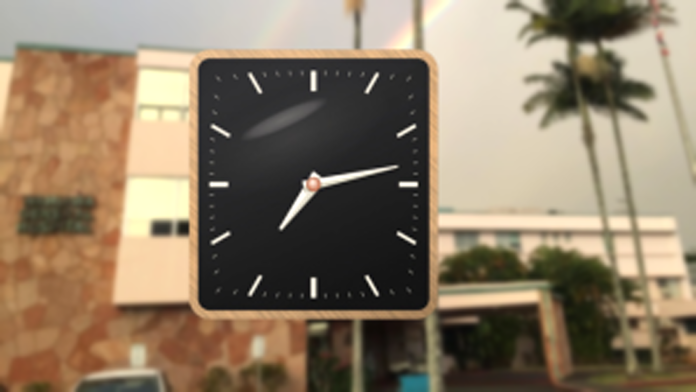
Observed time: 7:13
